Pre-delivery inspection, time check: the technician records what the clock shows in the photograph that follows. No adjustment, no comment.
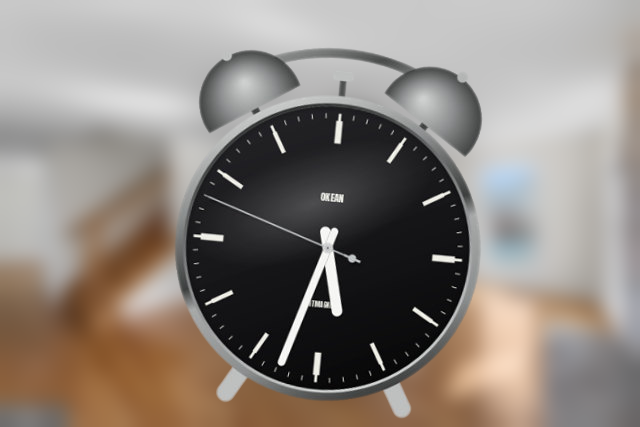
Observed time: 5:32:48
